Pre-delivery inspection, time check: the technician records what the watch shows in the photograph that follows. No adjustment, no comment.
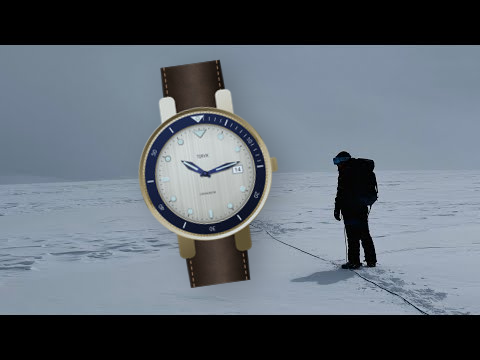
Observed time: 10:13
